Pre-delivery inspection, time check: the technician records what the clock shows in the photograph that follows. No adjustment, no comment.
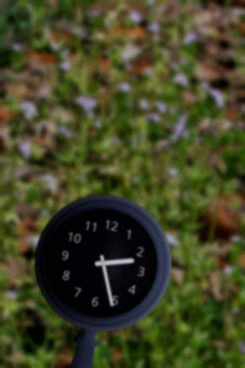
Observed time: 2:26
